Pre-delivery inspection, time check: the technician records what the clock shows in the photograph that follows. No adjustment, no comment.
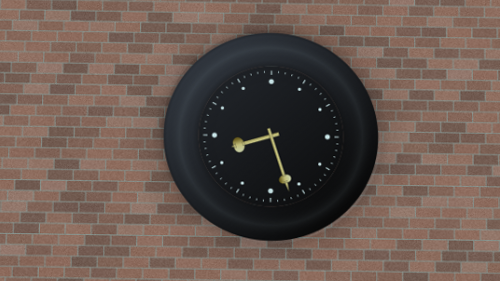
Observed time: 8:27
